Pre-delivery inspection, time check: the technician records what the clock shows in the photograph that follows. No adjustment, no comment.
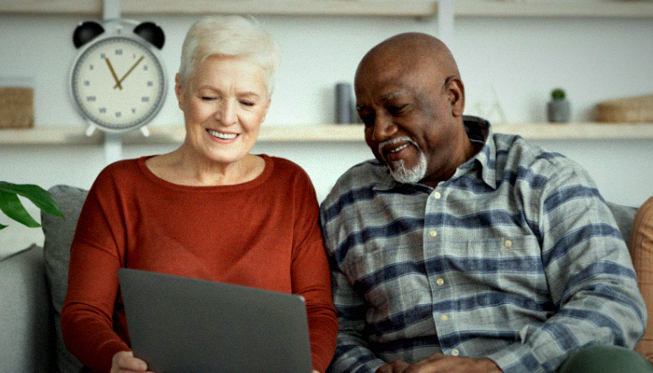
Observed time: 11:07
